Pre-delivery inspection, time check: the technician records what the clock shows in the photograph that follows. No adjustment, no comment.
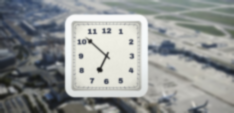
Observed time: 6:52
